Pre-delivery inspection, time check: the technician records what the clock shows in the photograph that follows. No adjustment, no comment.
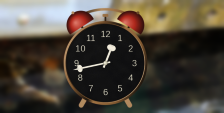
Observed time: 12:43
